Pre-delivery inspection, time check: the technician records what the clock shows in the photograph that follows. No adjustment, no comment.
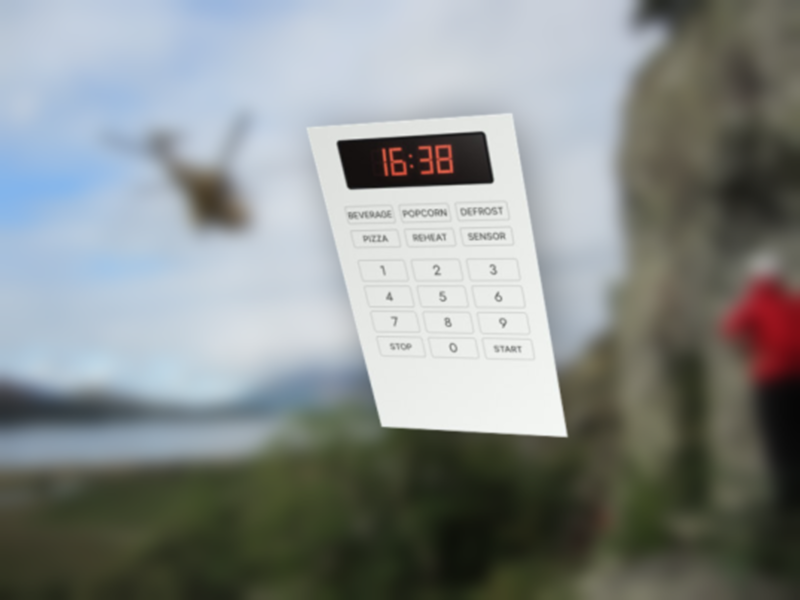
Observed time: 16:38
